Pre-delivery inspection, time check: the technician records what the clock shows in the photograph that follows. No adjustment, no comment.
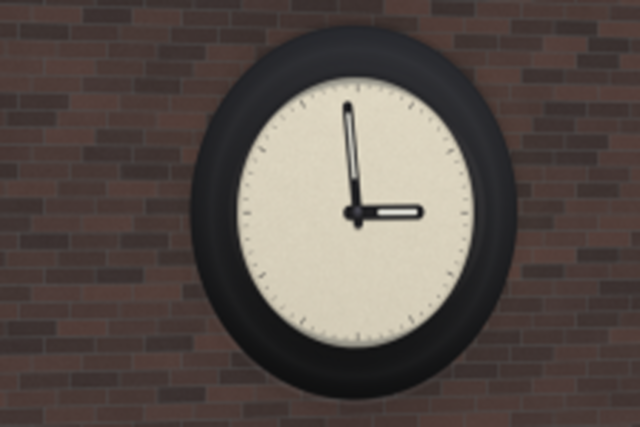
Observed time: 2:59
